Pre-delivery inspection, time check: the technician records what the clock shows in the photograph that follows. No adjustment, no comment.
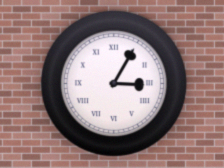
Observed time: 3:05
